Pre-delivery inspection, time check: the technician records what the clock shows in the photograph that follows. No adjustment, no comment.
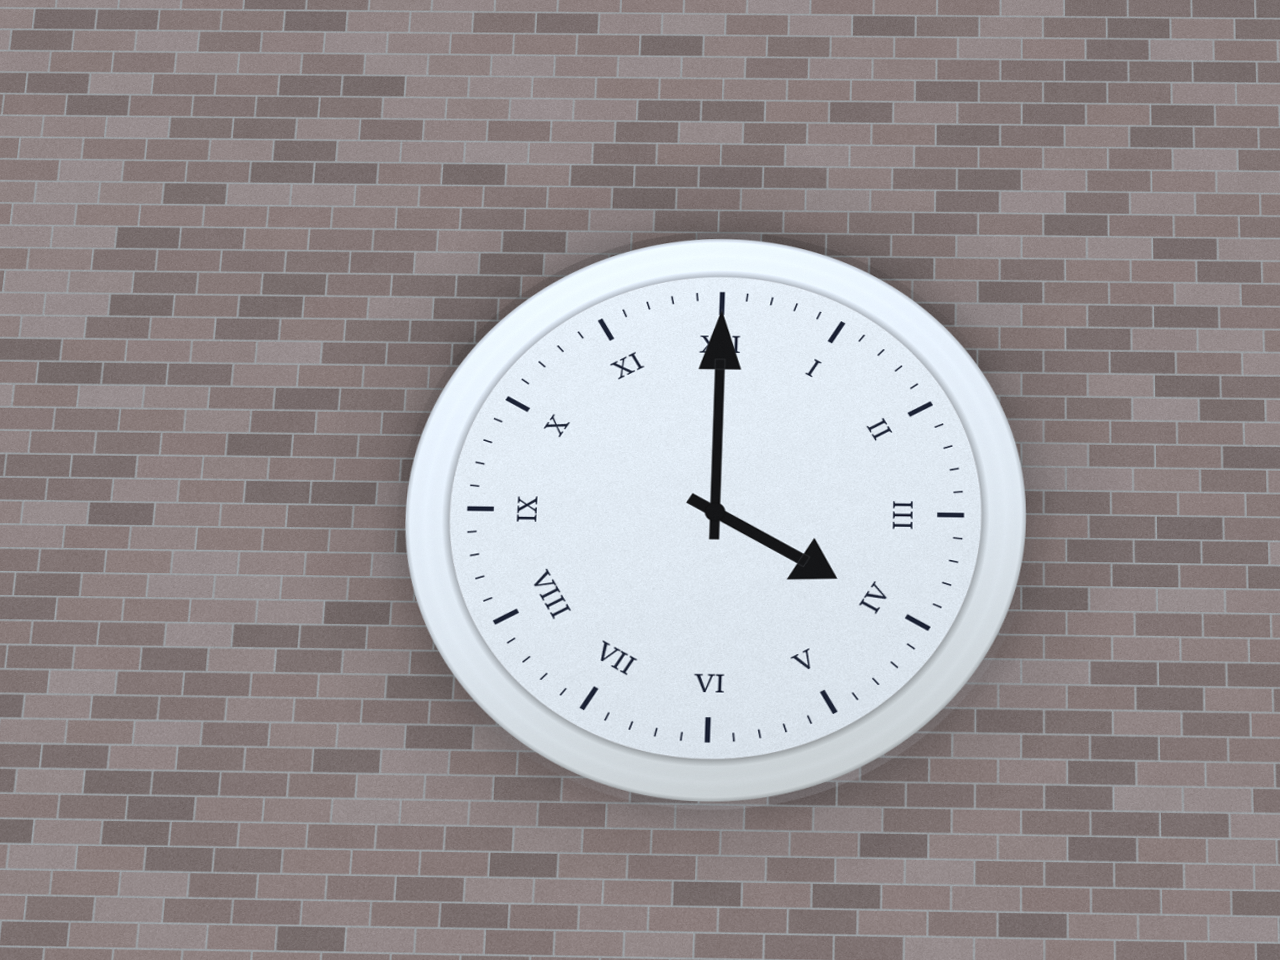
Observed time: 4:00
